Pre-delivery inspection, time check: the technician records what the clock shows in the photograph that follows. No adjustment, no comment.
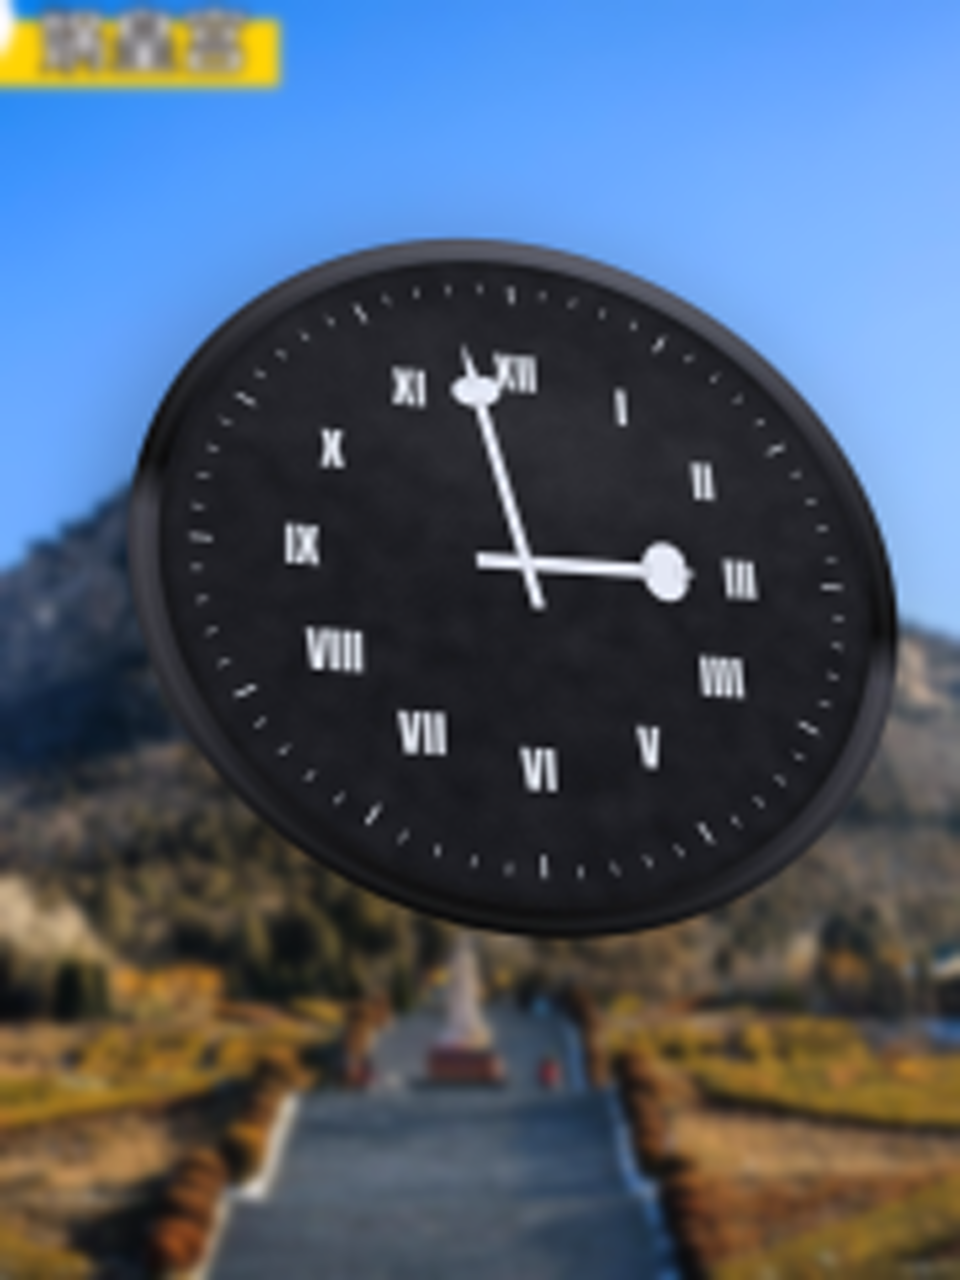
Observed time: 2:58
